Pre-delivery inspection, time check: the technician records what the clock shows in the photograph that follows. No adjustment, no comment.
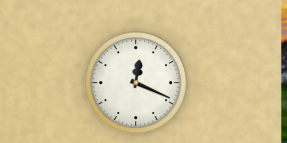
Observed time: 12:19
